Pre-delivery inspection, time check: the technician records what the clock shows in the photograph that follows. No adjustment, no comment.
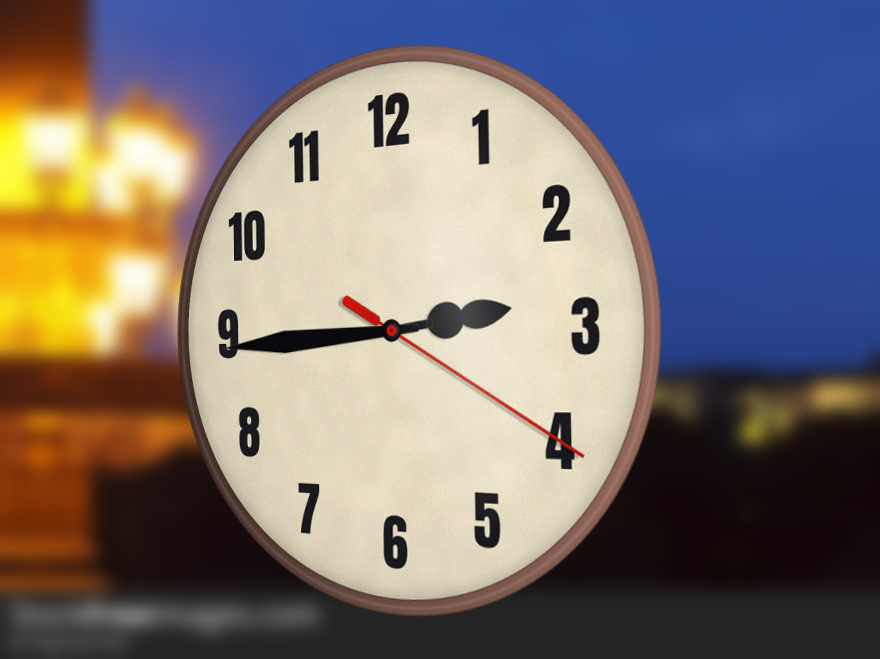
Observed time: 2:44:20
